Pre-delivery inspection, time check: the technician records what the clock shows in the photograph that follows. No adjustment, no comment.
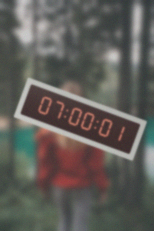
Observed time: 7:00:01
